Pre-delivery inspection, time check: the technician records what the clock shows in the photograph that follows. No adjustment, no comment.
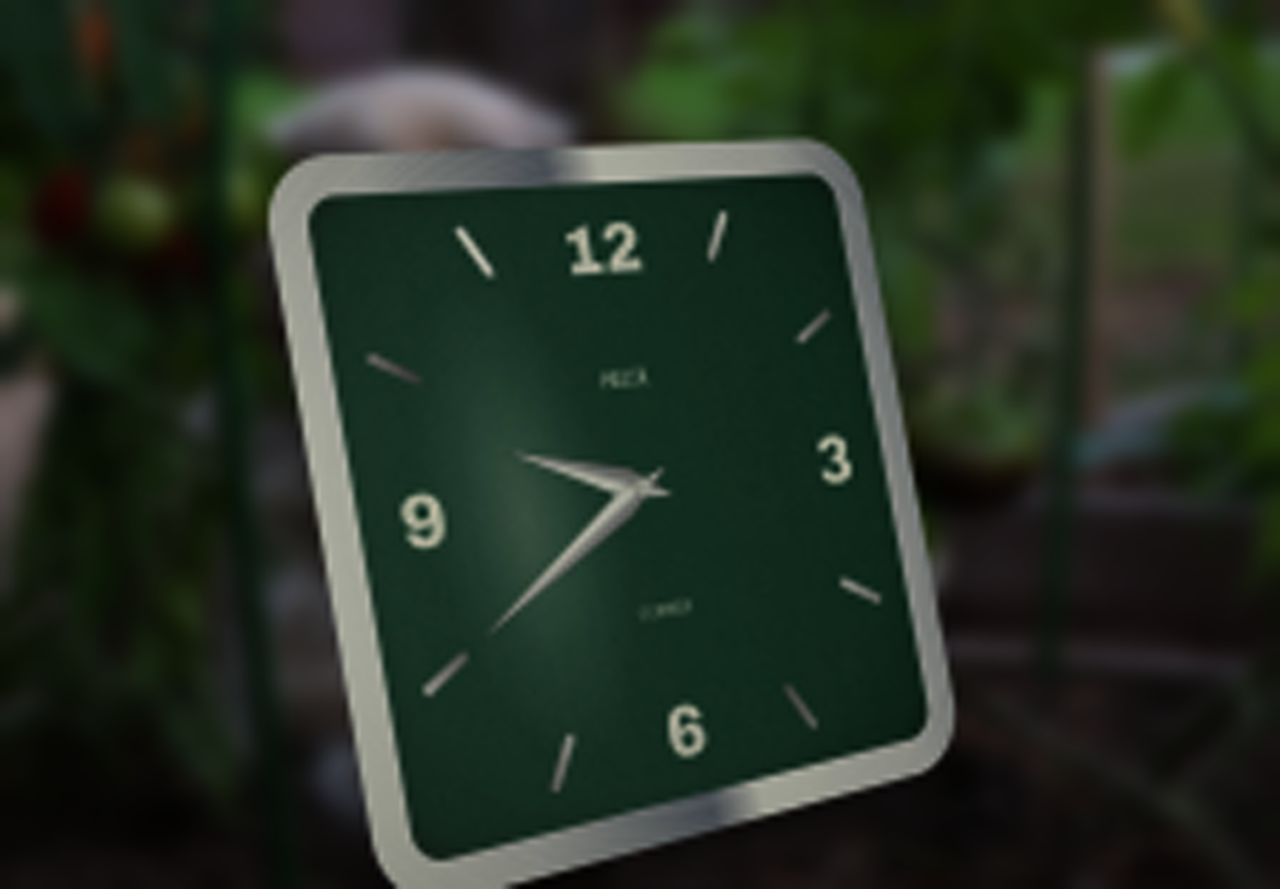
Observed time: 9:40
